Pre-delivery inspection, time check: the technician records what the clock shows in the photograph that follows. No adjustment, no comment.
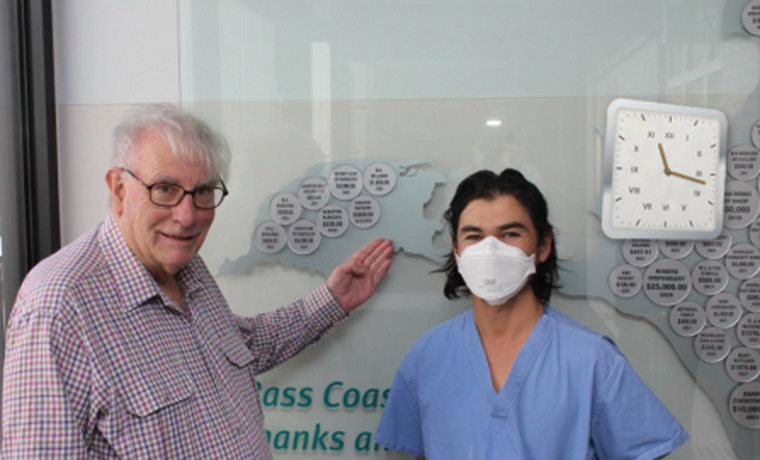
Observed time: 11:17
